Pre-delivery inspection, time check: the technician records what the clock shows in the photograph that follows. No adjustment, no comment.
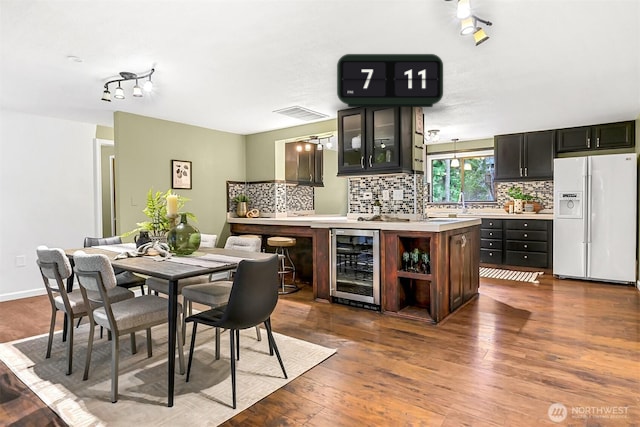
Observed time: 7:11
